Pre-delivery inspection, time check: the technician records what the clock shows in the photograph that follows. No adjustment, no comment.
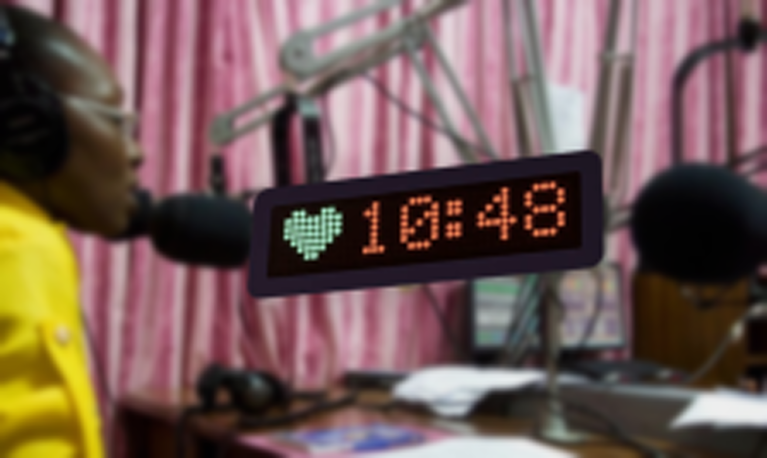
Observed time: 10:48
